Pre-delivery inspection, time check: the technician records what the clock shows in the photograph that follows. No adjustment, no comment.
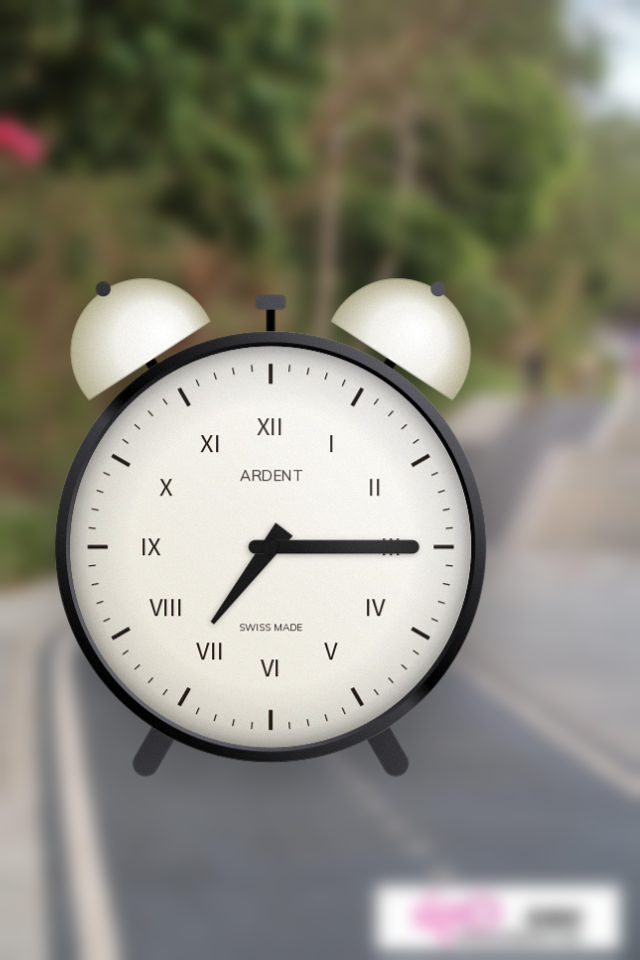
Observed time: 7:15
